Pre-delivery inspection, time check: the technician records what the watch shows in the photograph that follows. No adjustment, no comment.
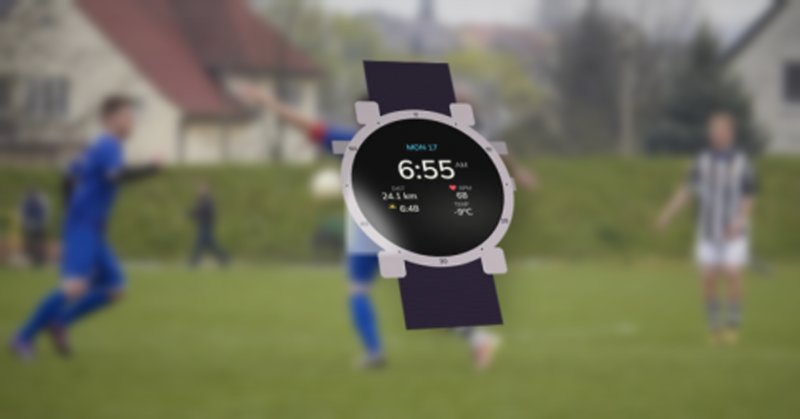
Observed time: 6:55
